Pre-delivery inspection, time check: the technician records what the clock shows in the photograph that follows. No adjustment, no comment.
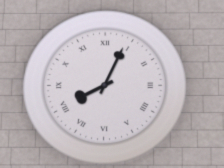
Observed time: 8:04
